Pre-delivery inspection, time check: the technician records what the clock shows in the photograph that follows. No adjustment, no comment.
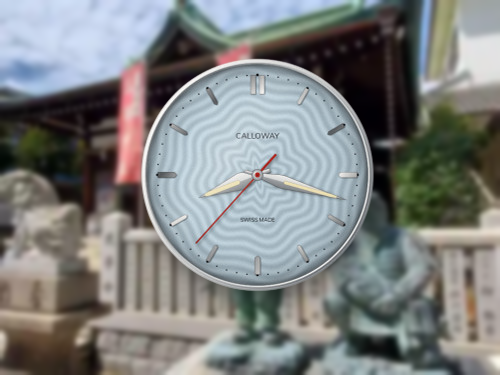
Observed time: 8:17:37
